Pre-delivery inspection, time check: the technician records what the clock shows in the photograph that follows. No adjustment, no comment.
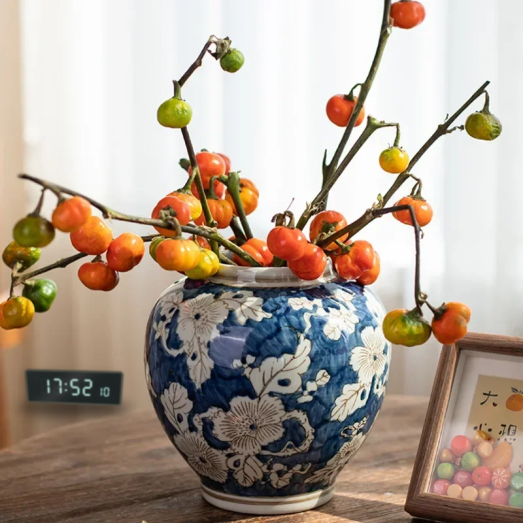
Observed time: 17:52:10
